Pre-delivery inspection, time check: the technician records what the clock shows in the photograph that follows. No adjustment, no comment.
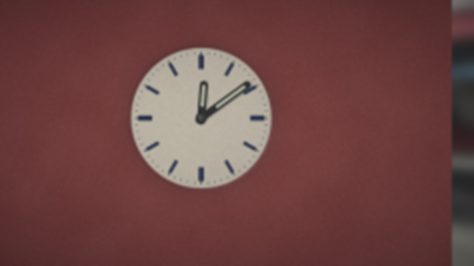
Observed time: 12:09
